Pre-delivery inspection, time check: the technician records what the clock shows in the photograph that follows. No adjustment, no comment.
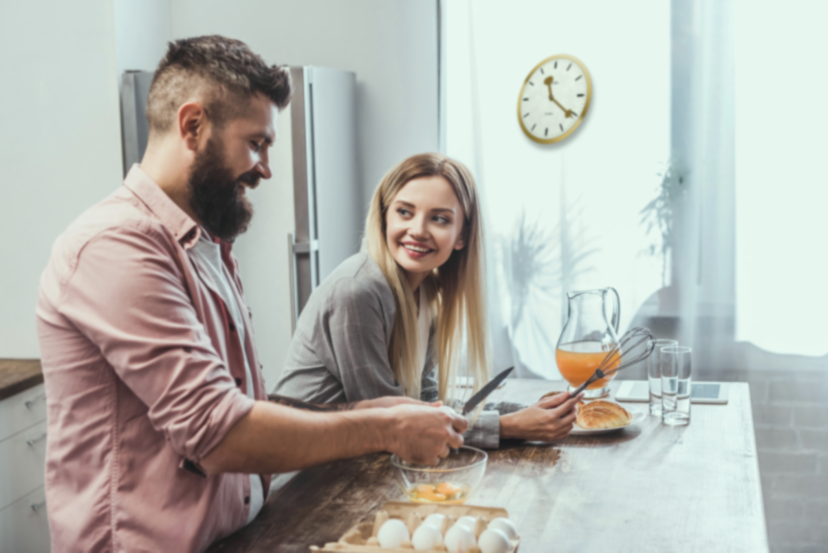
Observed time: 11:21
